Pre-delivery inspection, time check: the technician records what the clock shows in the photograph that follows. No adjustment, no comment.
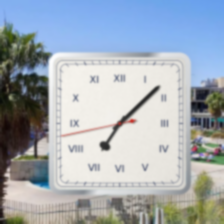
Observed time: 7:07:43
